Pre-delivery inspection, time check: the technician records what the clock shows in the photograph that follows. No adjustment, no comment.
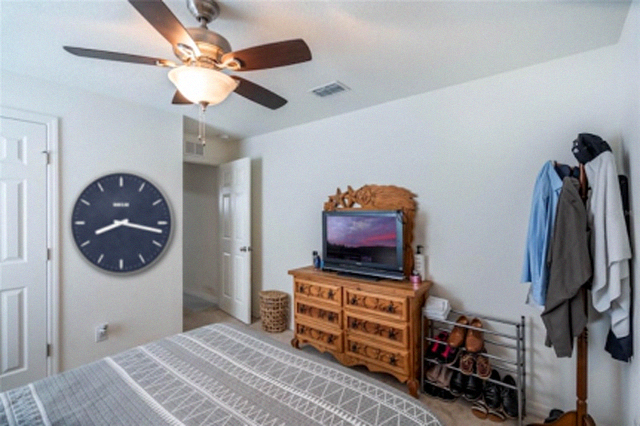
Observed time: 8:17
